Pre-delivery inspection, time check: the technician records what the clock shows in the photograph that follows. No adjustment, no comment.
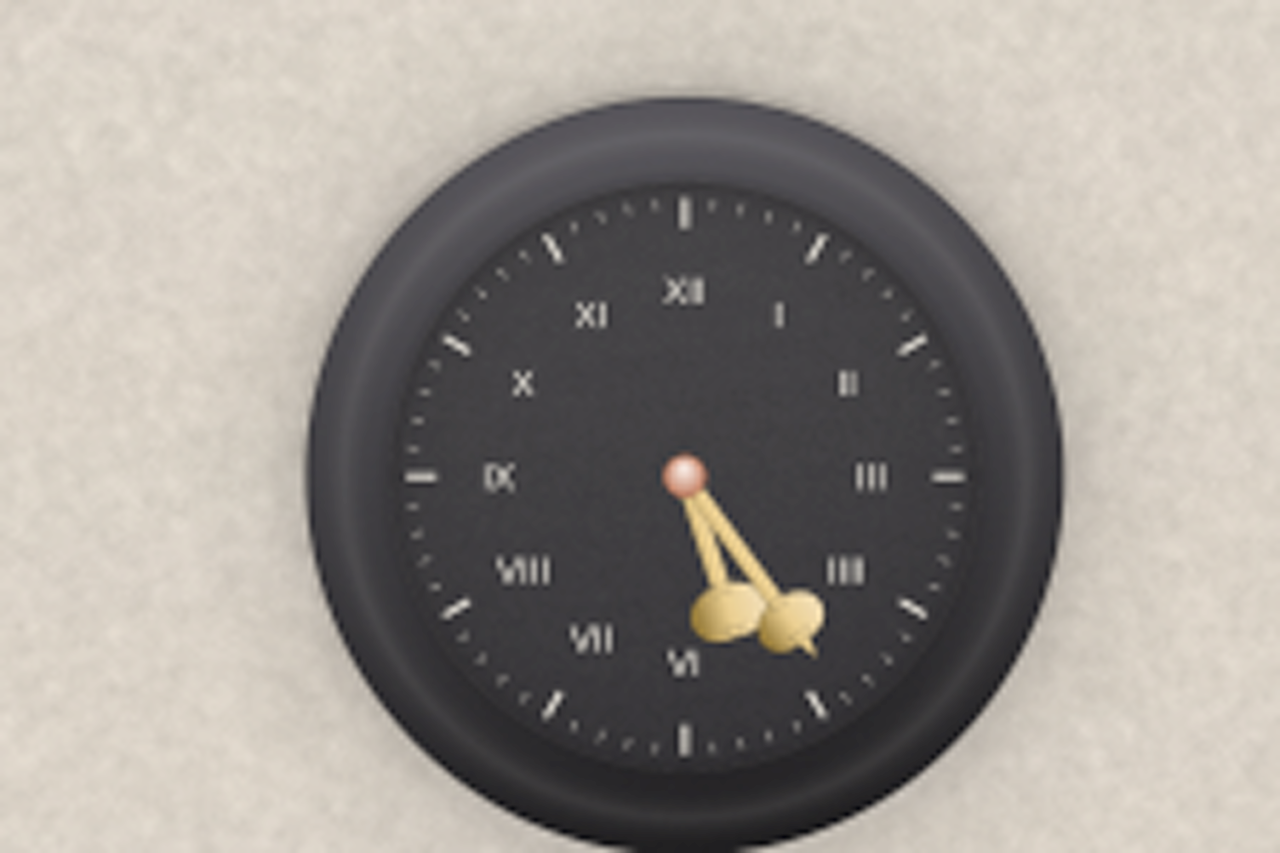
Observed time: 5:24
